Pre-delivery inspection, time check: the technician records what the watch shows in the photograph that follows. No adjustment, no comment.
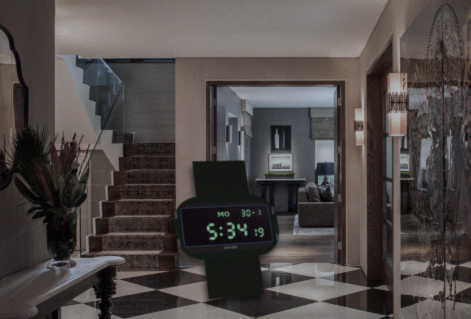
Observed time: 5:34:19
